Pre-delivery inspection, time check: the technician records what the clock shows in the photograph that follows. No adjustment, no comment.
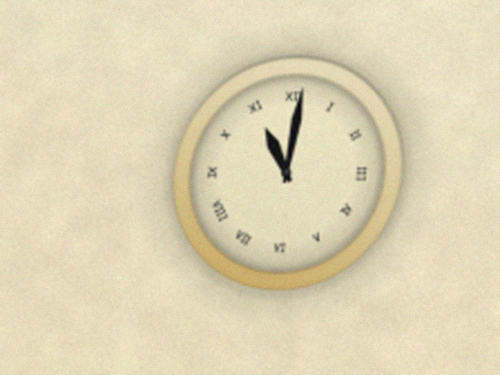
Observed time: 11:01
